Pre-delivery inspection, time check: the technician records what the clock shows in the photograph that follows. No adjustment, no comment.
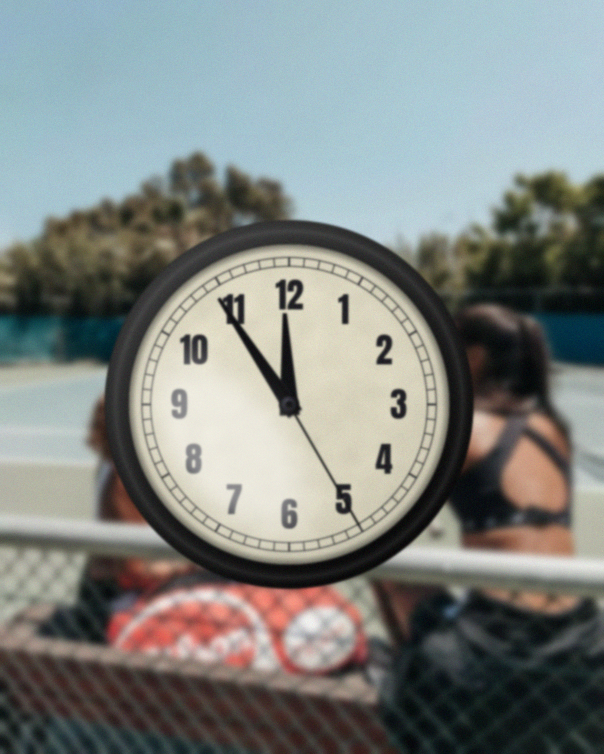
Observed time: 11:54:25
